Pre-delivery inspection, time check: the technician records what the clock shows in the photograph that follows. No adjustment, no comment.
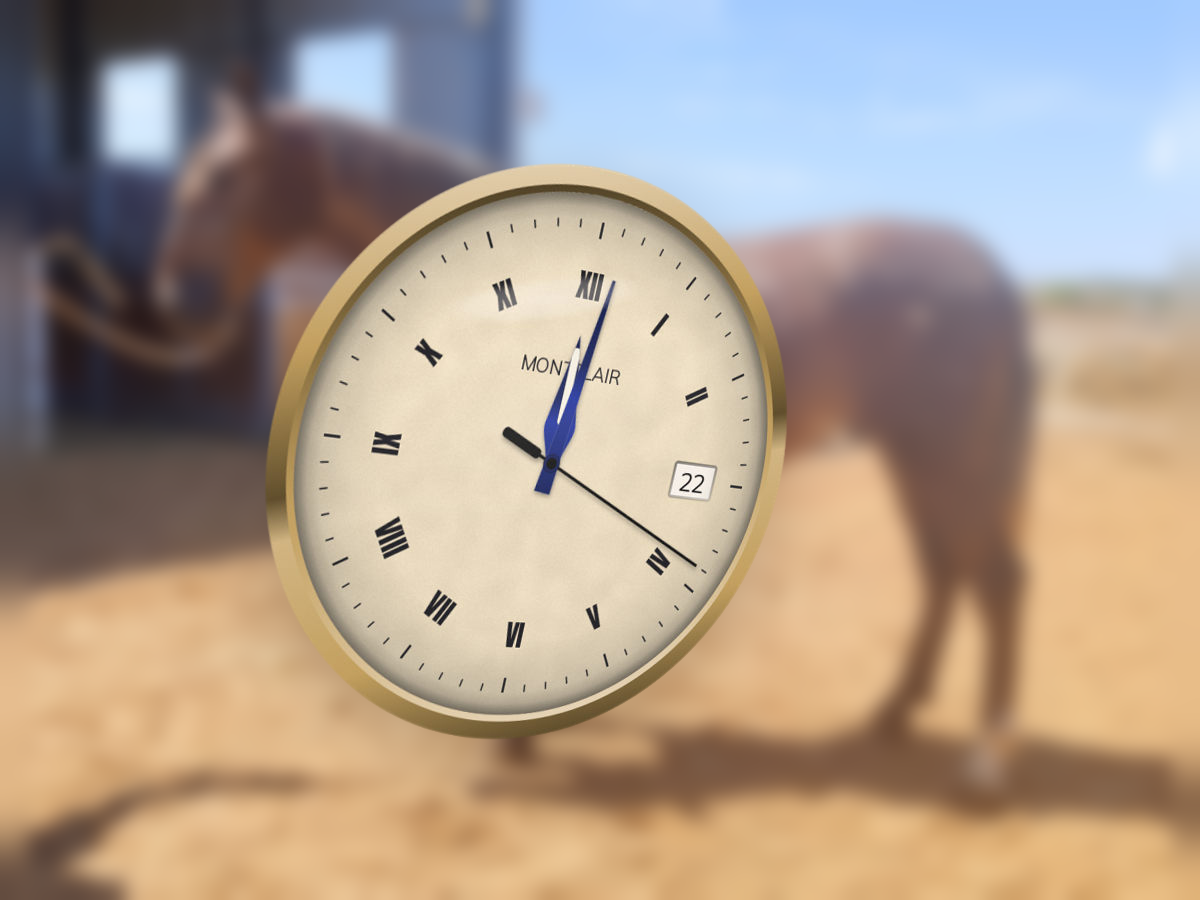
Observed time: 12:01:19
